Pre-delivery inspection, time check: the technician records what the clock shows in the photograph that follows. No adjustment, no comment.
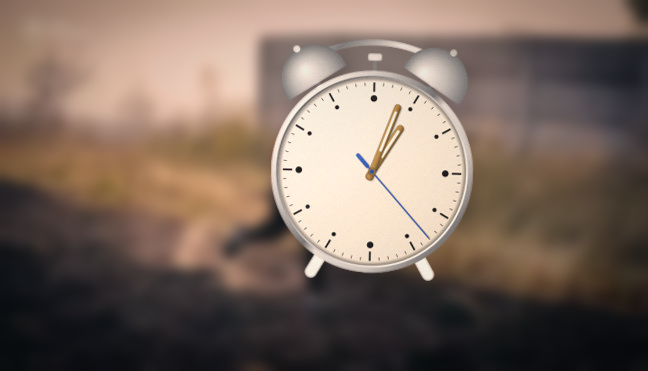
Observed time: 1:03:23
